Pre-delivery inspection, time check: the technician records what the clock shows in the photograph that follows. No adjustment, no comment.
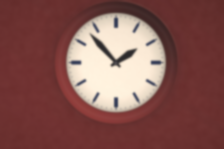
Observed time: 1:53
